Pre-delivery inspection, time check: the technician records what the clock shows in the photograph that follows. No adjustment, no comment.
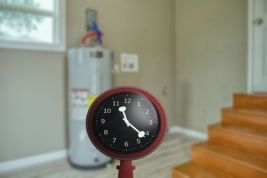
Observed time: 11:22
